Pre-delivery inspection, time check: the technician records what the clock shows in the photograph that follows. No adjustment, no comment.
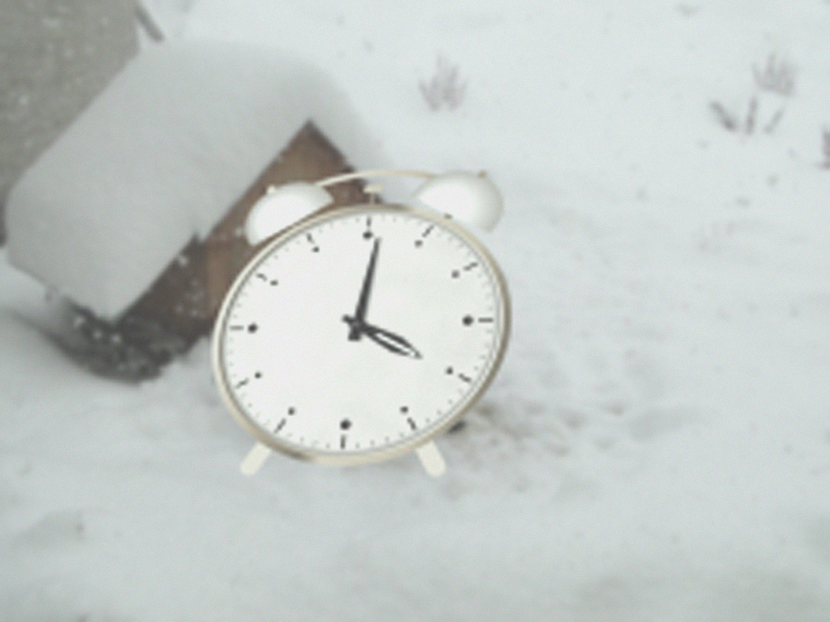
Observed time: 4:01
